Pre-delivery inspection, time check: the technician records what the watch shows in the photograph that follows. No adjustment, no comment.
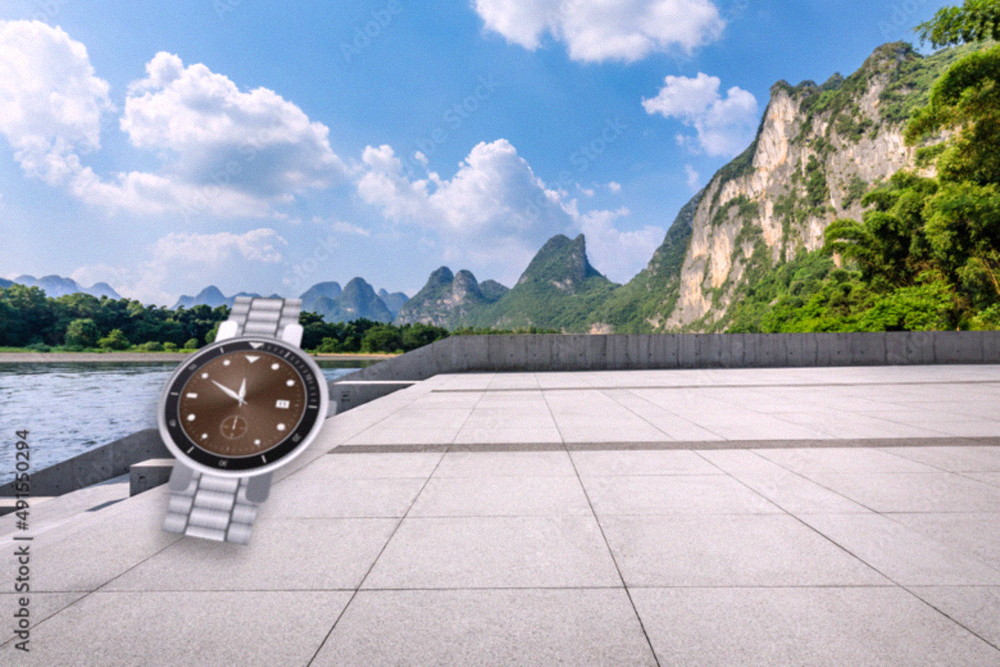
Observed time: 11:50
